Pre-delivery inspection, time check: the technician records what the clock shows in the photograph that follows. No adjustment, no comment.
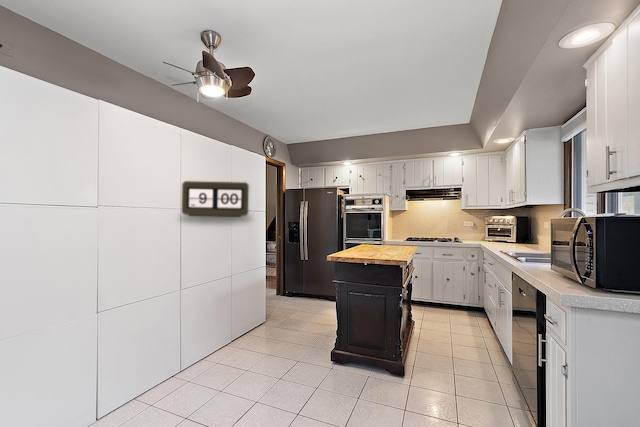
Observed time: 9:00
